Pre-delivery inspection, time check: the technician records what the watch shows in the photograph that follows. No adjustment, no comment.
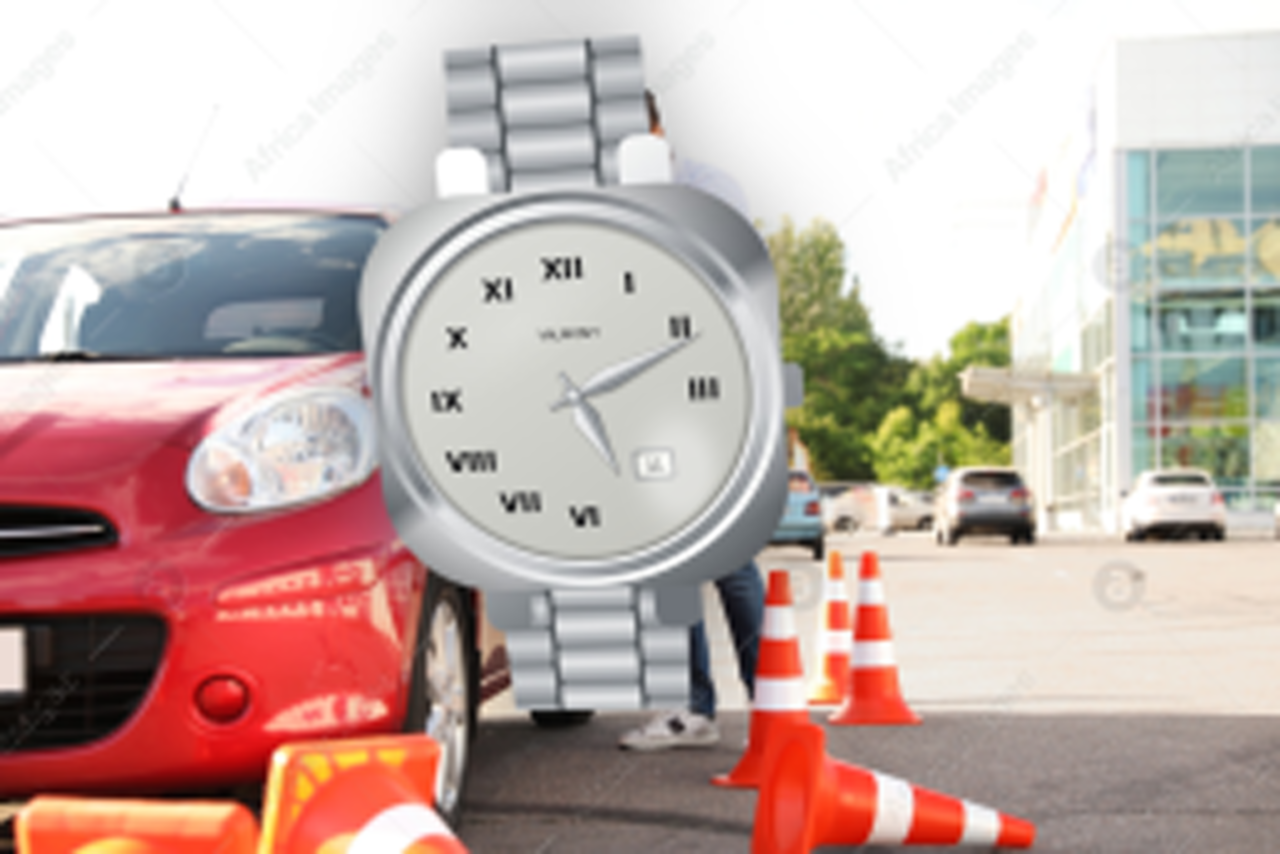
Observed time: 5:11
